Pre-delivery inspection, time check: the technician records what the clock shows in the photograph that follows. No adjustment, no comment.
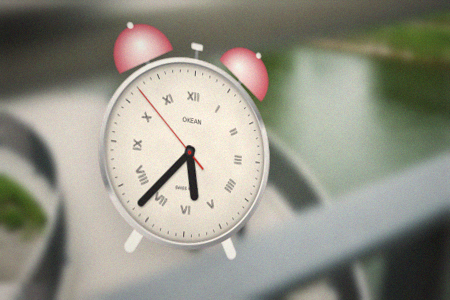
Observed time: 5:36:52
